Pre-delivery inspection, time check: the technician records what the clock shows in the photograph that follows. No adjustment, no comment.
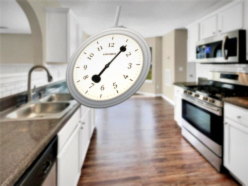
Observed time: 7:06
